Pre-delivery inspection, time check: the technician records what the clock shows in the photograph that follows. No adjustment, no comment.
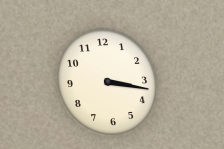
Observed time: 3:17
